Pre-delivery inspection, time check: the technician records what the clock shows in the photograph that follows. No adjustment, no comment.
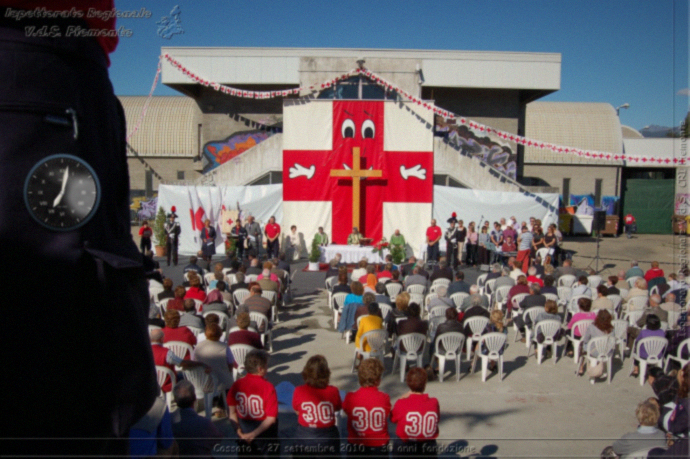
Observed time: 7:02
